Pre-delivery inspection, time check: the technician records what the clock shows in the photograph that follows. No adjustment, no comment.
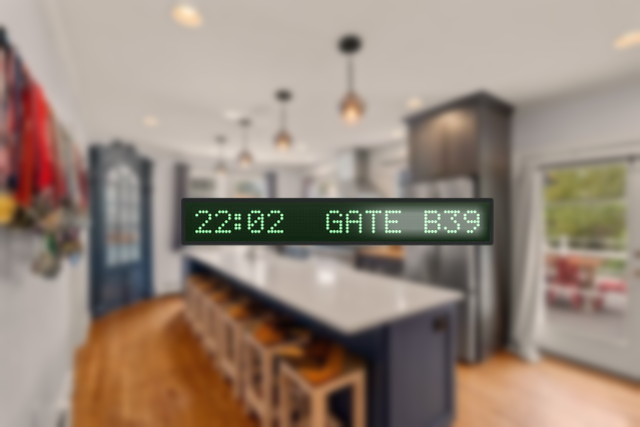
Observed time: 22:02
